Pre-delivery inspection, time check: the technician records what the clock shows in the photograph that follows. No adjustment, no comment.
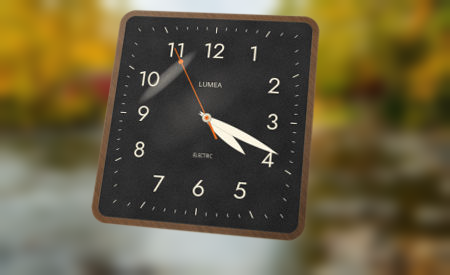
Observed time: 4:18:55
